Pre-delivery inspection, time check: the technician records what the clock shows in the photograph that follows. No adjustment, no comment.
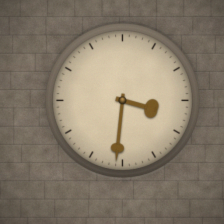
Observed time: 3:31
